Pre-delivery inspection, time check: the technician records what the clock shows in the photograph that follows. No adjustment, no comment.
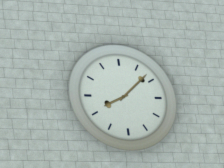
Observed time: 8:08
